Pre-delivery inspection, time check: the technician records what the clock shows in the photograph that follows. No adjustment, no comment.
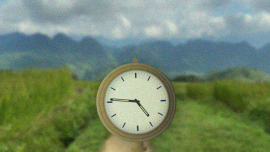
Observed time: 4:46
